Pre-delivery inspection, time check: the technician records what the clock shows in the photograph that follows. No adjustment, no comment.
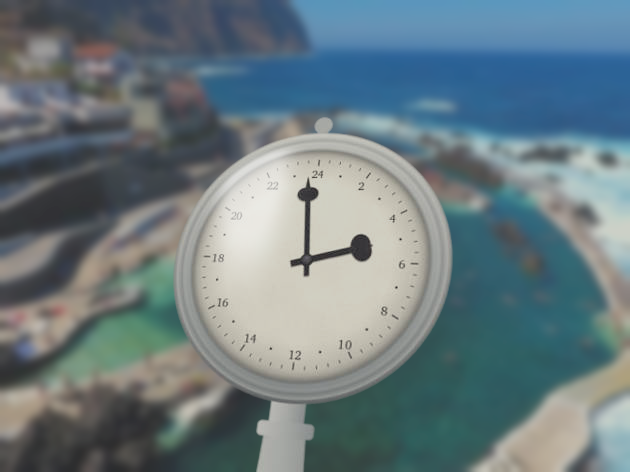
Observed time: 4:59
